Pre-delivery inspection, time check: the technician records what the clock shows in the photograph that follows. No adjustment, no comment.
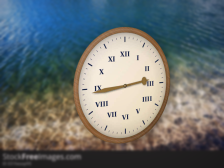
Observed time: 2:44
